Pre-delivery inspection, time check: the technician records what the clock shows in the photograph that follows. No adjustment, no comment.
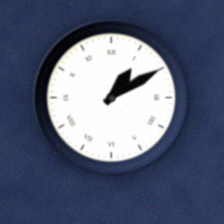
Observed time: 1:10
